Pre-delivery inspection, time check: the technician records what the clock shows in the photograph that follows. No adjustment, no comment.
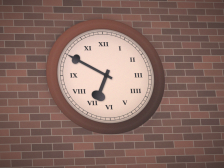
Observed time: 6:50
